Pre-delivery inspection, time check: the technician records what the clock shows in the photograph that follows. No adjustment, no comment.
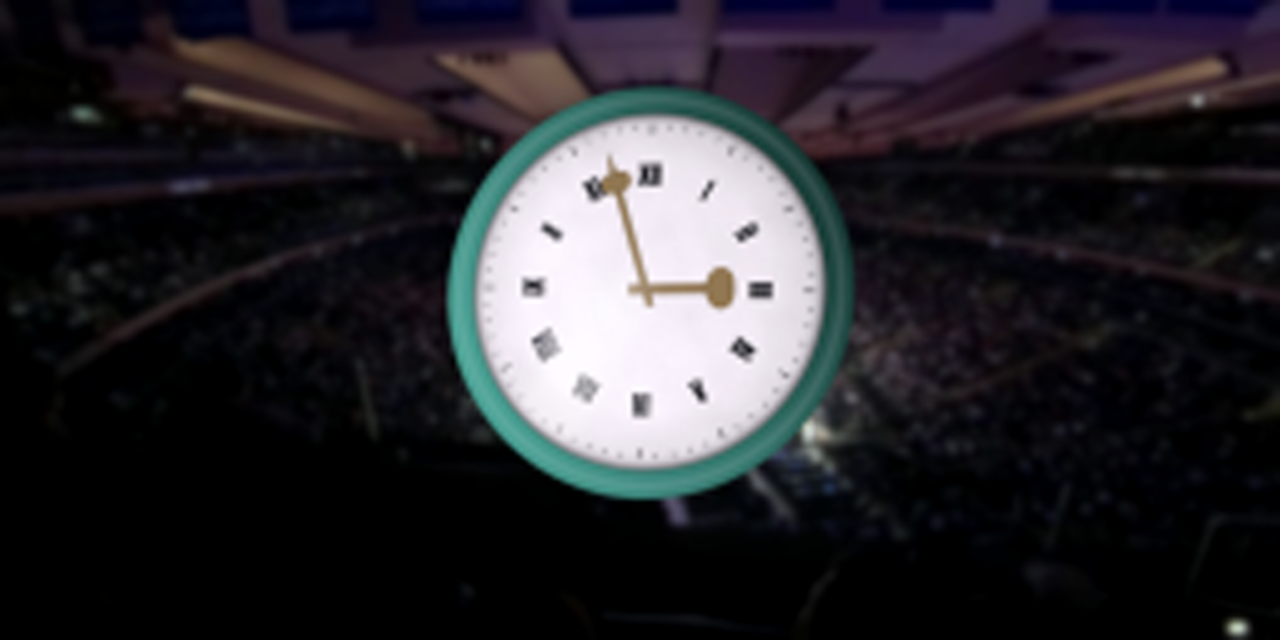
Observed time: 2:57
